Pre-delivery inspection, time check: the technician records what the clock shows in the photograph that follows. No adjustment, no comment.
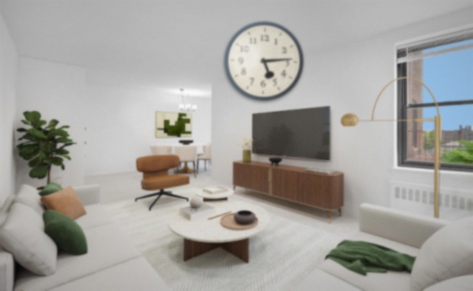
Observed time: 5:14
